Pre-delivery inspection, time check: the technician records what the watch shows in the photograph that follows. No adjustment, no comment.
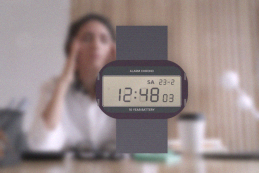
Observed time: 12:48:03
